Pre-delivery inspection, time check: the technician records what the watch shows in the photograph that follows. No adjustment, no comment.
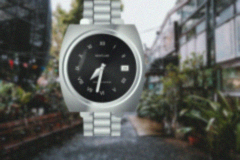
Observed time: 7:32
